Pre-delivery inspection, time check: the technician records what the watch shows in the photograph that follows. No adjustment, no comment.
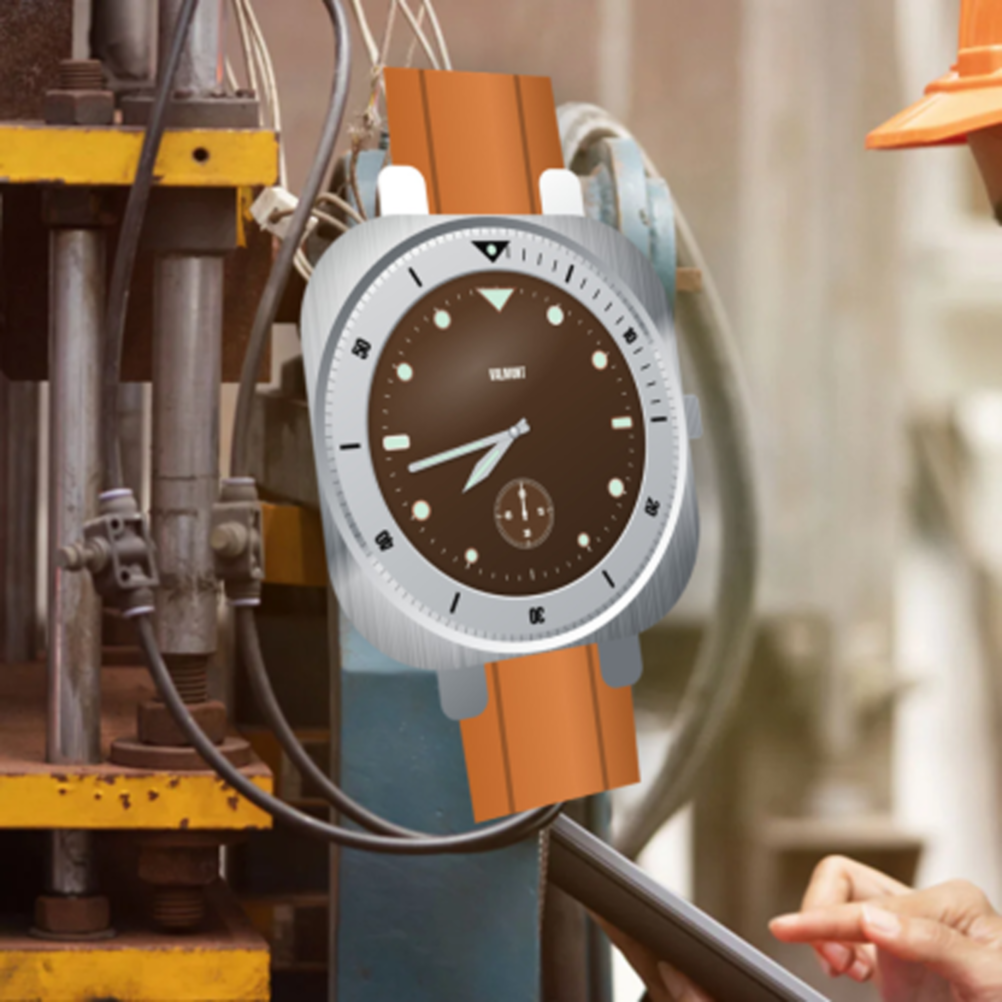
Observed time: 7:43
